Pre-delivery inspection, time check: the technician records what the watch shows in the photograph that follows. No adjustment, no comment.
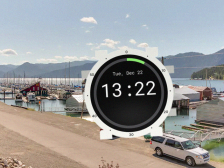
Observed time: 13:22
